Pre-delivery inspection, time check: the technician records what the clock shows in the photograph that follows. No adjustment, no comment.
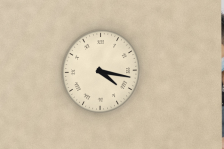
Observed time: 4:17
